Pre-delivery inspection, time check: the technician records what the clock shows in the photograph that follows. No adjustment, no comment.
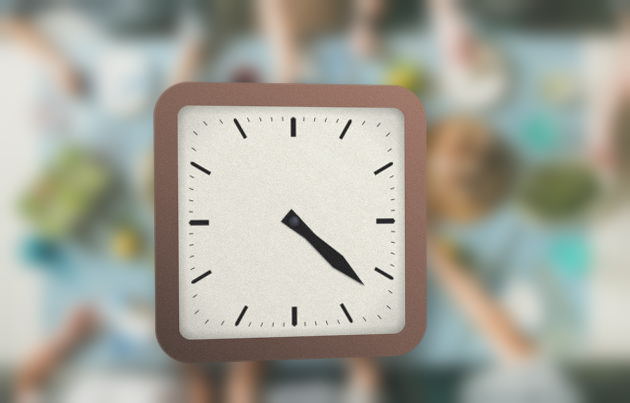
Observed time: 4:22
